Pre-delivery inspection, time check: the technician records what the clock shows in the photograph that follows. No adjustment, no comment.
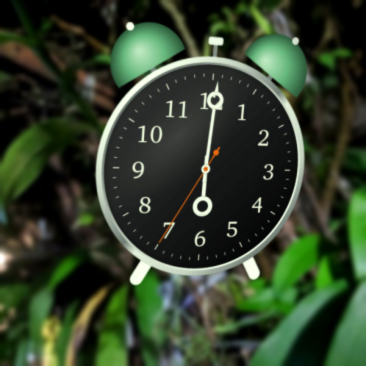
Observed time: 6:00:35
